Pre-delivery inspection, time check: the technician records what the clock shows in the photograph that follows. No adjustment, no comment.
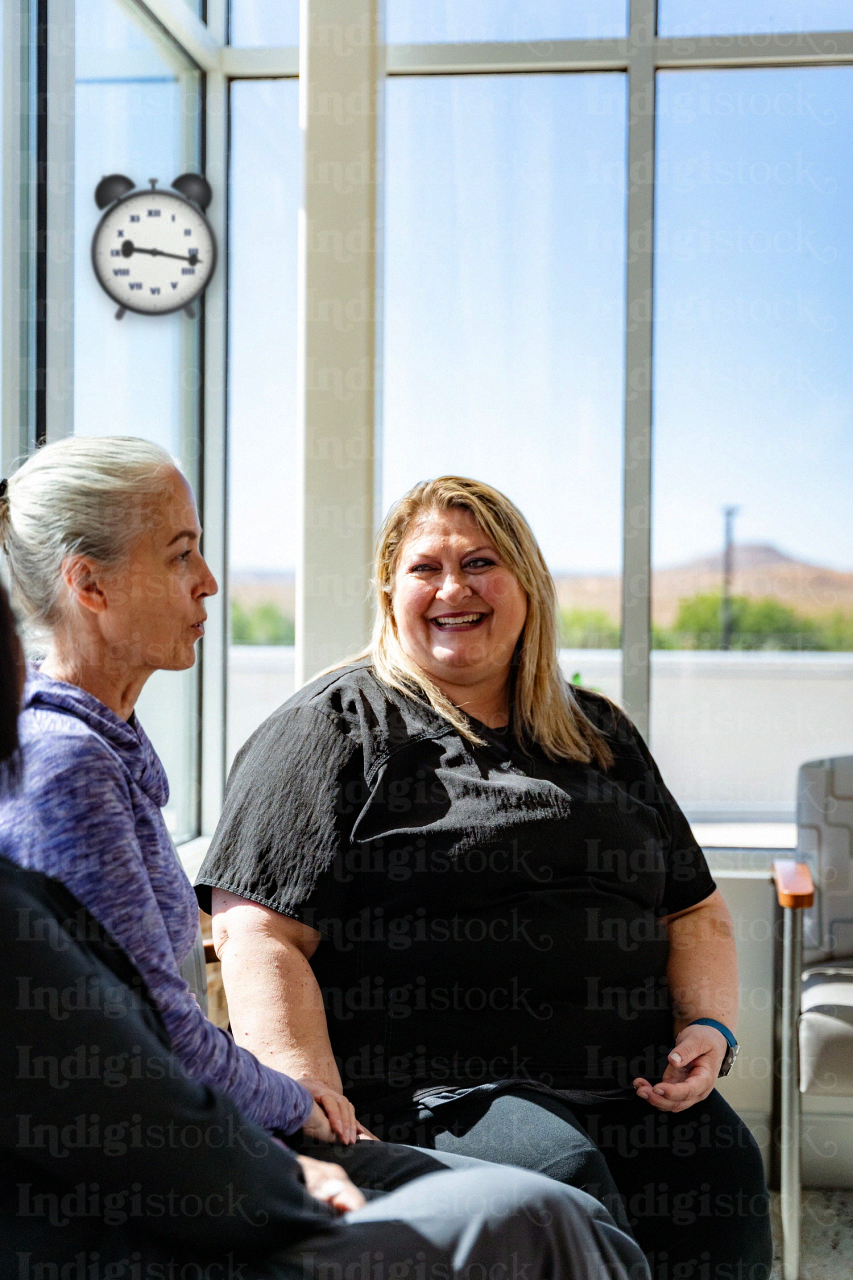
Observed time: 9:17
